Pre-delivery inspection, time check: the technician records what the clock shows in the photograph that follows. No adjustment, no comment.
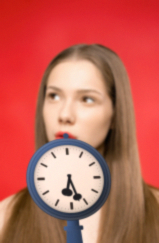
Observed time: 6:27
